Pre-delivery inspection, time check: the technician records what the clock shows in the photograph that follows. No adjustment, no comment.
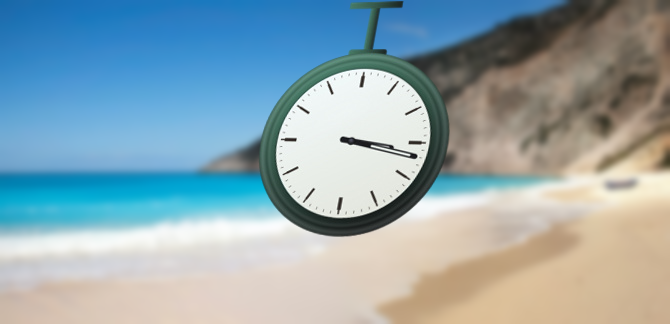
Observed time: 3:17
